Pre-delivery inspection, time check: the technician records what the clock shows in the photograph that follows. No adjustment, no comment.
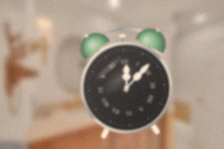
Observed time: 12:08
